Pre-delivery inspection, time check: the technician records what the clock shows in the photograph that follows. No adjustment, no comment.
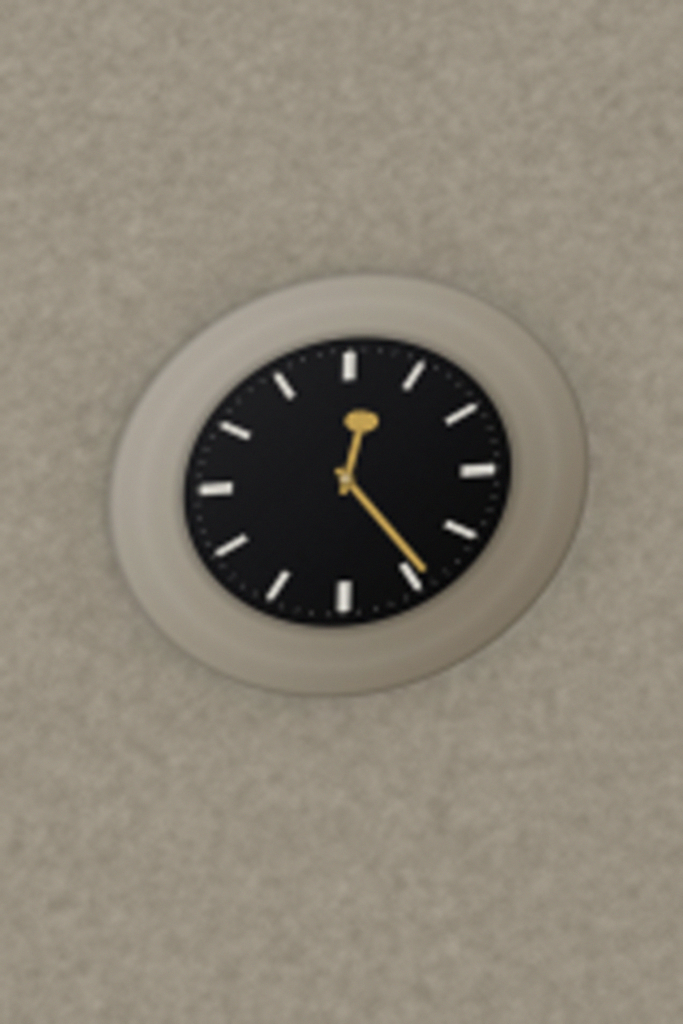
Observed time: 12:24
